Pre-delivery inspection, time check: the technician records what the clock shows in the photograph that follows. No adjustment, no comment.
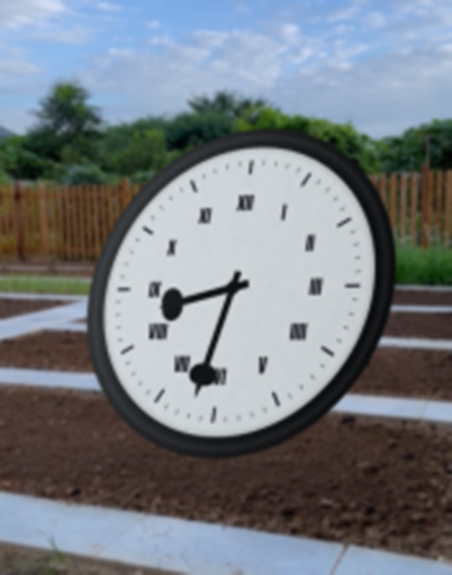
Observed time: 8:32
